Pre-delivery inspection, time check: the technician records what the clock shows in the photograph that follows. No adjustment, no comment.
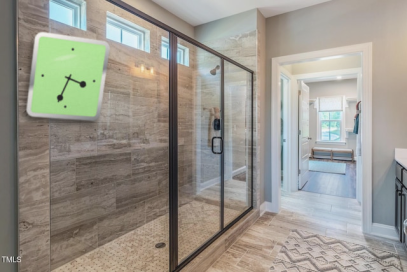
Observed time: 3:33
